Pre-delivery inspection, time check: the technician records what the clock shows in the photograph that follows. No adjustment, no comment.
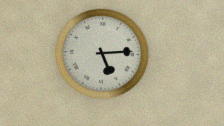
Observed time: 5:14
